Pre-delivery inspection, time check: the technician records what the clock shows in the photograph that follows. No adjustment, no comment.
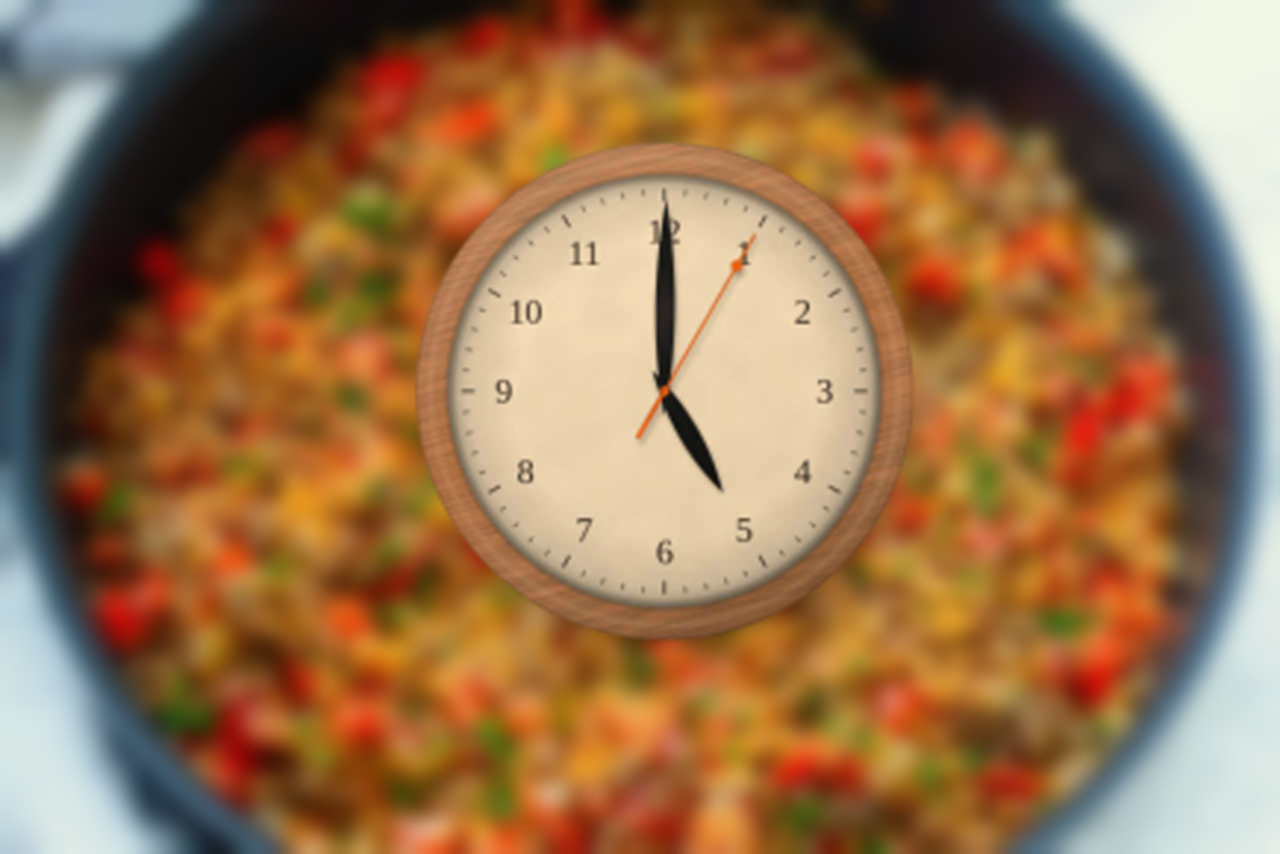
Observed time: 5:00:05
